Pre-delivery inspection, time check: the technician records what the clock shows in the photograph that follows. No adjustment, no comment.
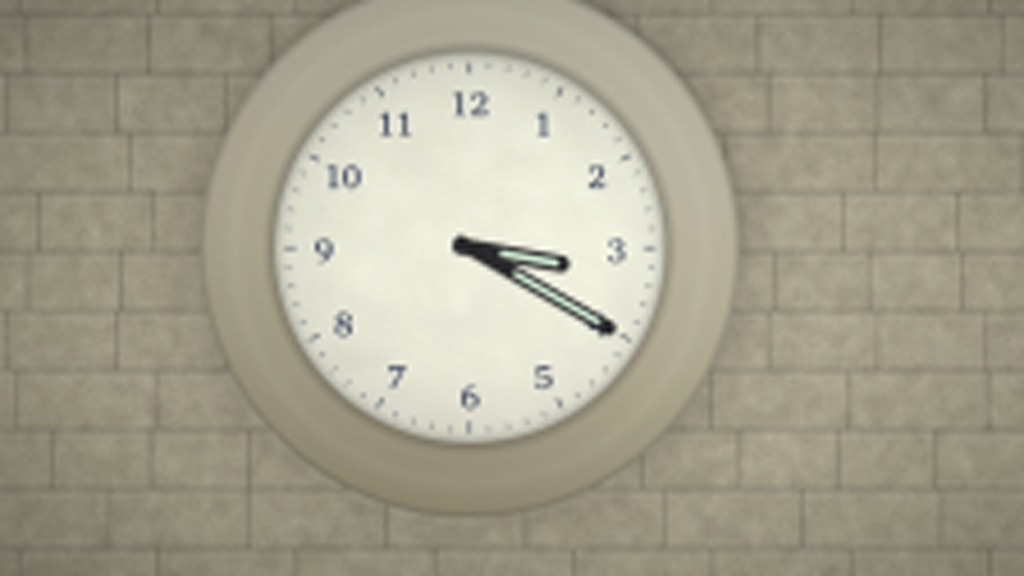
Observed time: 3:20
